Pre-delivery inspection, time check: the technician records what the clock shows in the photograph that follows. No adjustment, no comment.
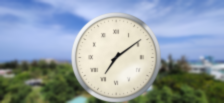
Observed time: 7:09
